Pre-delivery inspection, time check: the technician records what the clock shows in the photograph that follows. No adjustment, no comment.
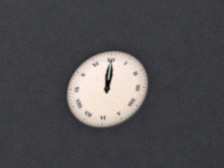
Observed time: 12:00
